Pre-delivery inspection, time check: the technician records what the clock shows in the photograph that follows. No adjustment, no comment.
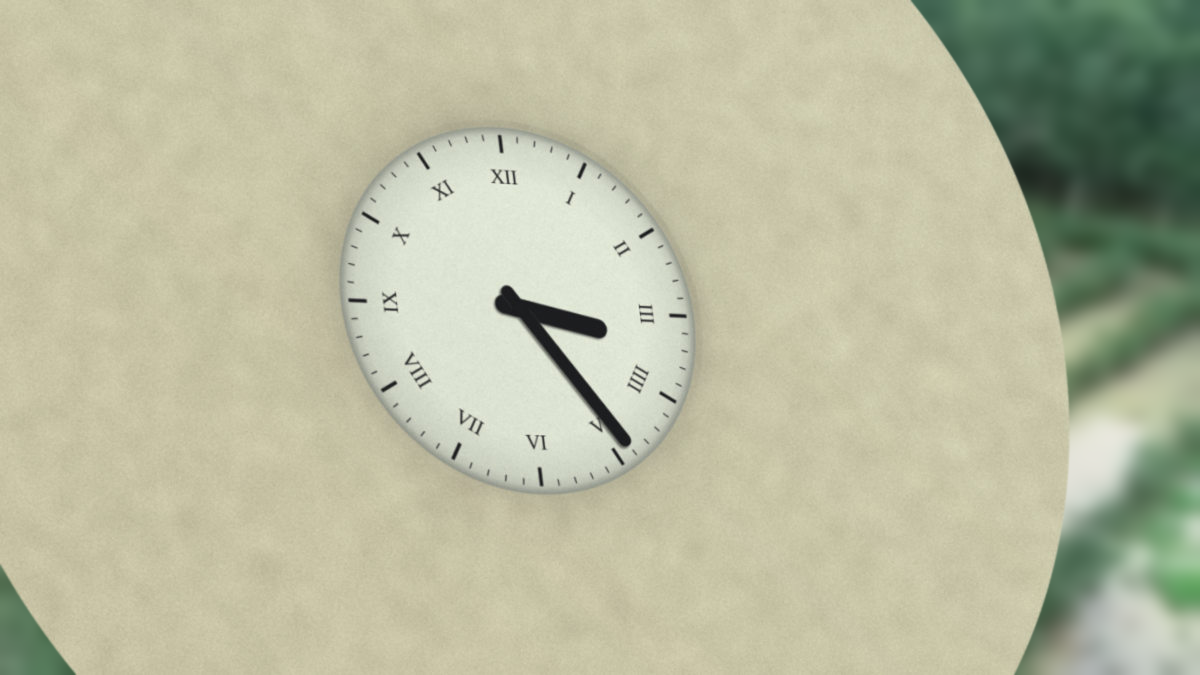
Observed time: 3:24
